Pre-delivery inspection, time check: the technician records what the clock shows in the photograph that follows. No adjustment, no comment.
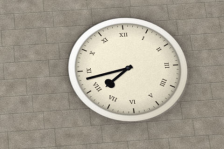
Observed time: 7:43
